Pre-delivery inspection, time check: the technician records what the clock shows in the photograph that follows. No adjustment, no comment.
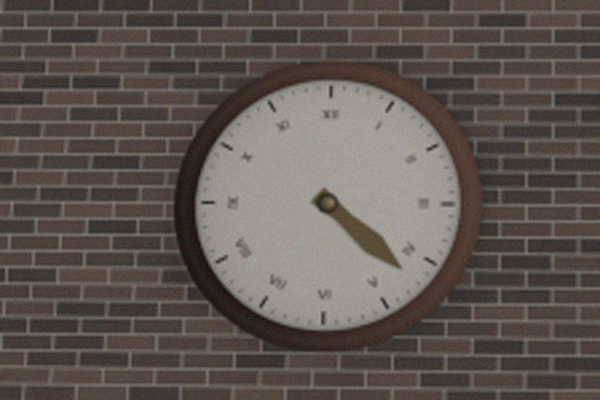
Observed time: 4:22
